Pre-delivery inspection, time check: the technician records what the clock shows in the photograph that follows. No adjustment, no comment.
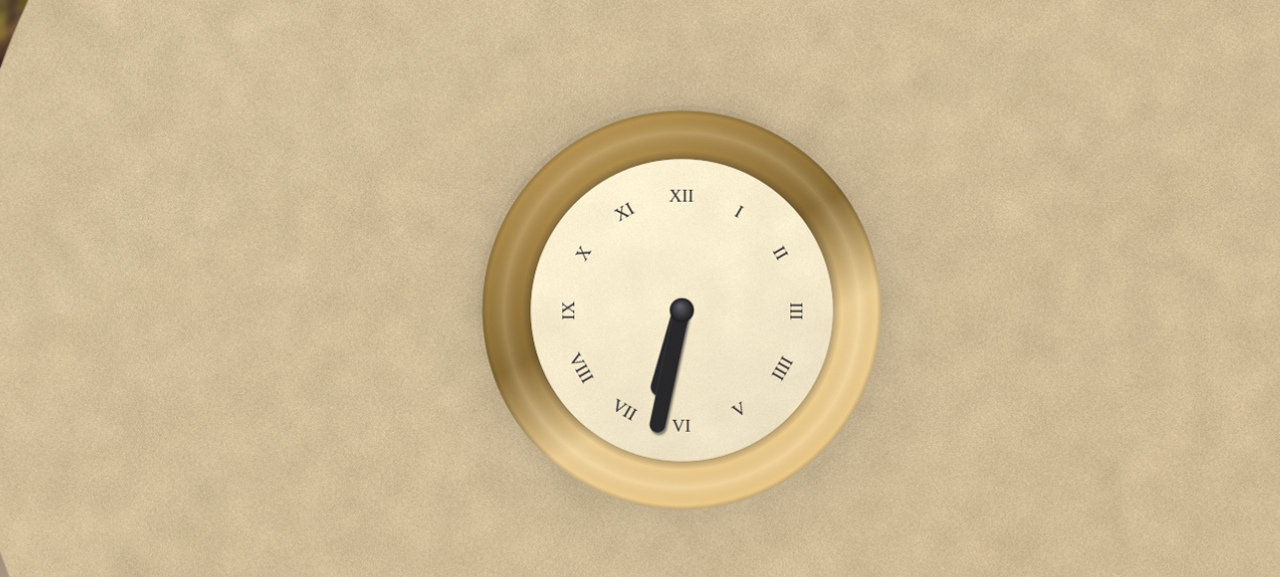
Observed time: 6:32
